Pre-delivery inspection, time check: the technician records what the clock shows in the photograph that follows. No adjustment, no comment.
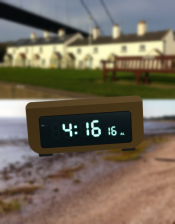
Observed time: 4:16:16
